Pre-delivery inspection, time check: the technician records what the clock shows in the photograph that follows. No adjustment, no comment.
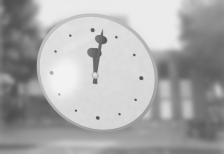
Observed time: 12:02
